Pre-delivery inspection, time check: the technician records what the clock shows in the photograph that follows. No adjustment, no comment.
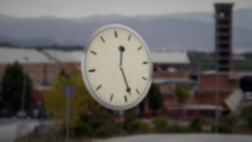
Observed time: 12:28
